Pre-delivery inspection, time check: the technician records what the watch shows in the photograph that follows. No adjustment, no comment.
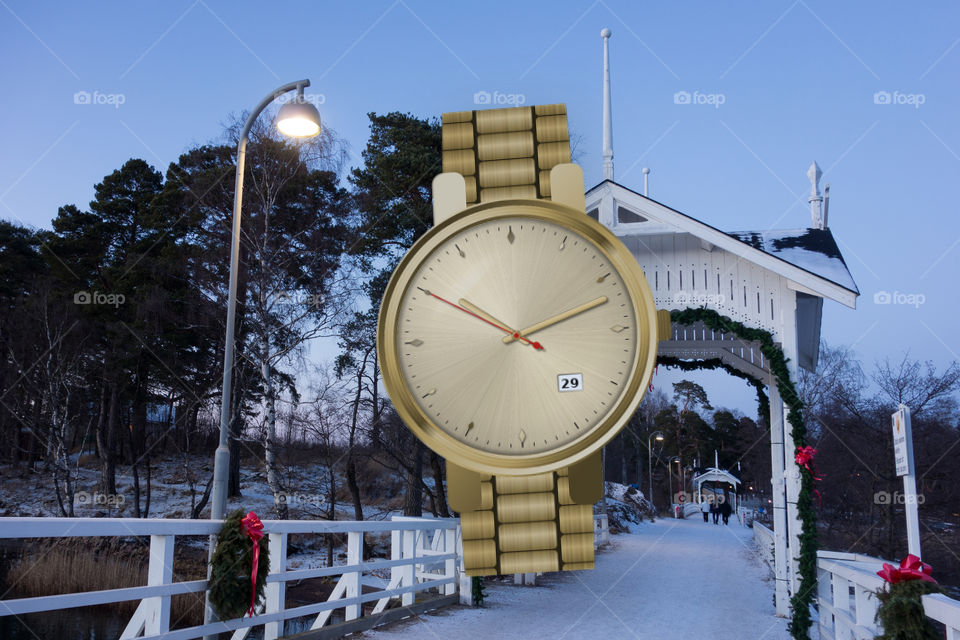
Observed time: 10:11:50
